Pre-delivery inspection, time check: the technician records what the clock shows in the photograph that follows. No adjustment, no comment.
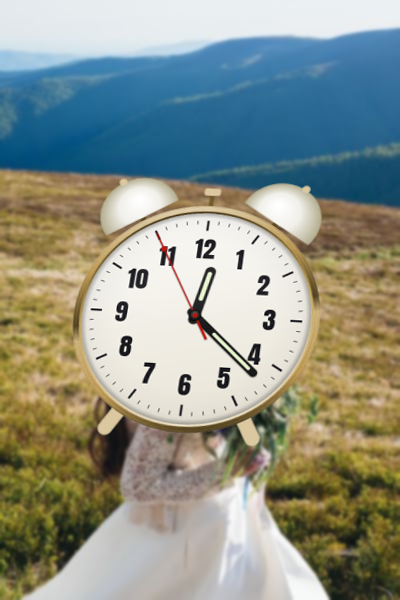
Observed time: 12:21:55
